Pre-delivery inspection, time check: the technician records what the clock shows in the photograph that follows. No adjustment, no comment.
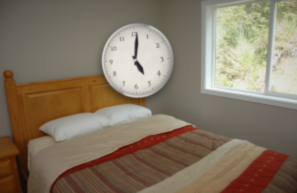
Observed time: 5:01
